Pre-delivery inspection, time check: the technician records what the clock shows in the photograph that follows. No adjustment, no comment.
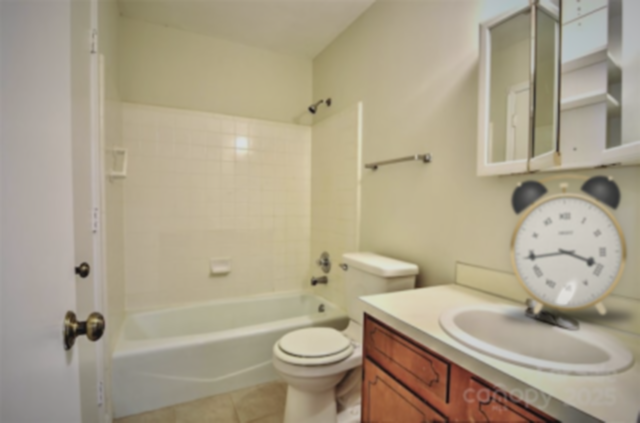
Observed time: 3:44
